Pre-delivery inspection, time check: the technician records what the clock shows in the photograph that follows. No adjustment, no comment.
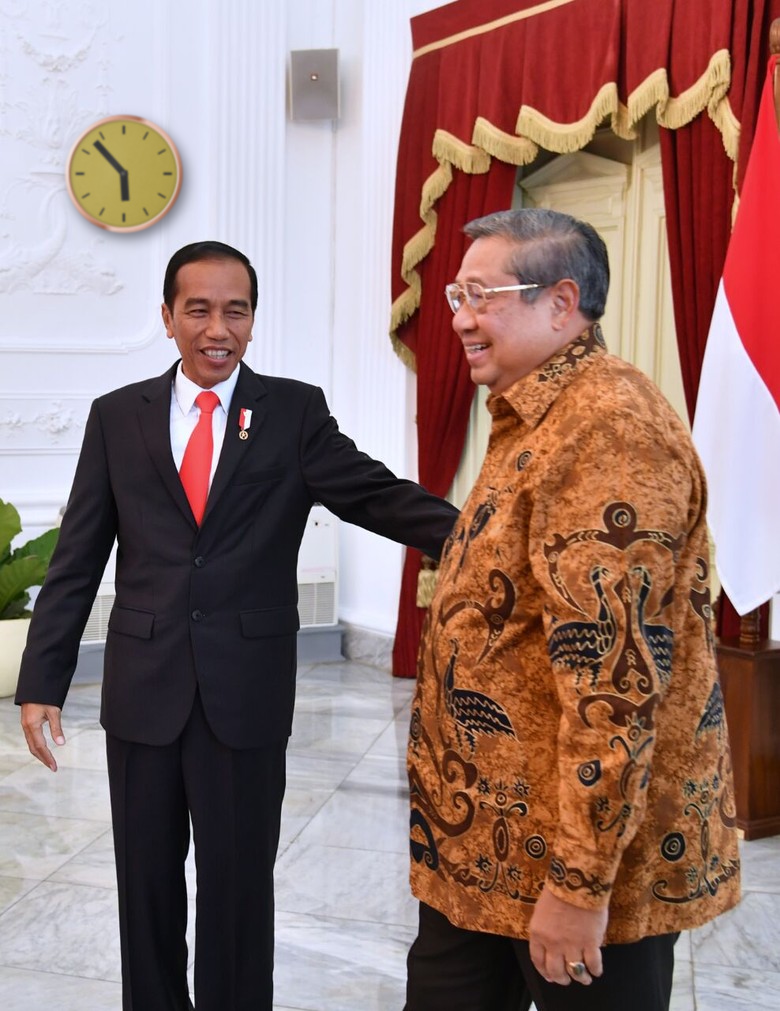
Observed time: 5:53
